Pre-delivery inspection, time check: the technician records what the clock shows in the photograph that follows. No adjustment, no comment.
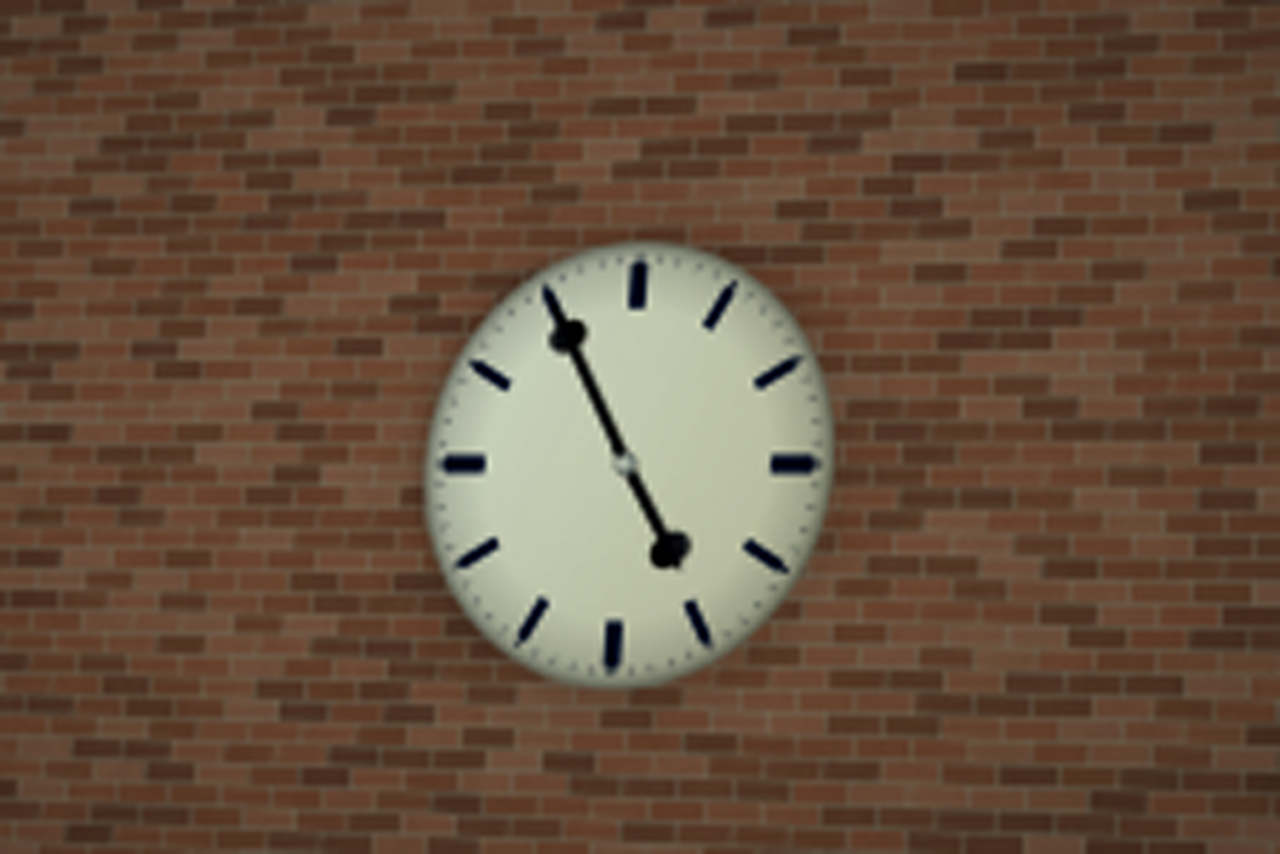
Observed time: 4:55
